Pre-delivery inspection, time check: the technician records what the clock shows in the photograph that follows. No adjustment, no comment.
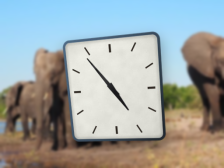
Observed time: 4:54
